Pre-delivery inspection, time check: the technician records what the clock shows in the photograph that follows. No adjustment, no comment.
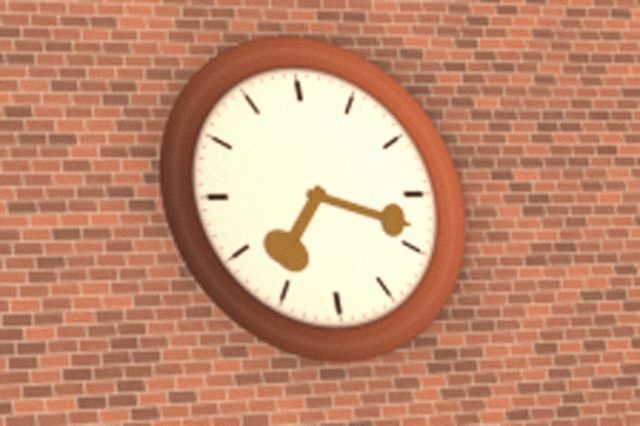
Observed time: 7:18
